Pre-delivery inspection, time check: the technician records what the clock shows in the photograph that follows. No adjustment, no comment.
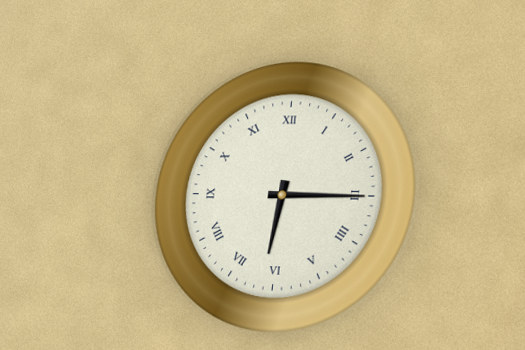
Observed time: 6:15
